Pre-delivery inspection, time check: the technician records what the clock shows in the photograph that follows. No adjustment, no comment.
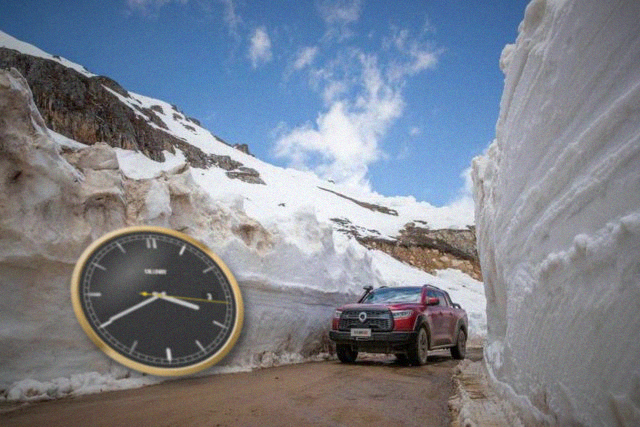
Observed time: 3:40:16
